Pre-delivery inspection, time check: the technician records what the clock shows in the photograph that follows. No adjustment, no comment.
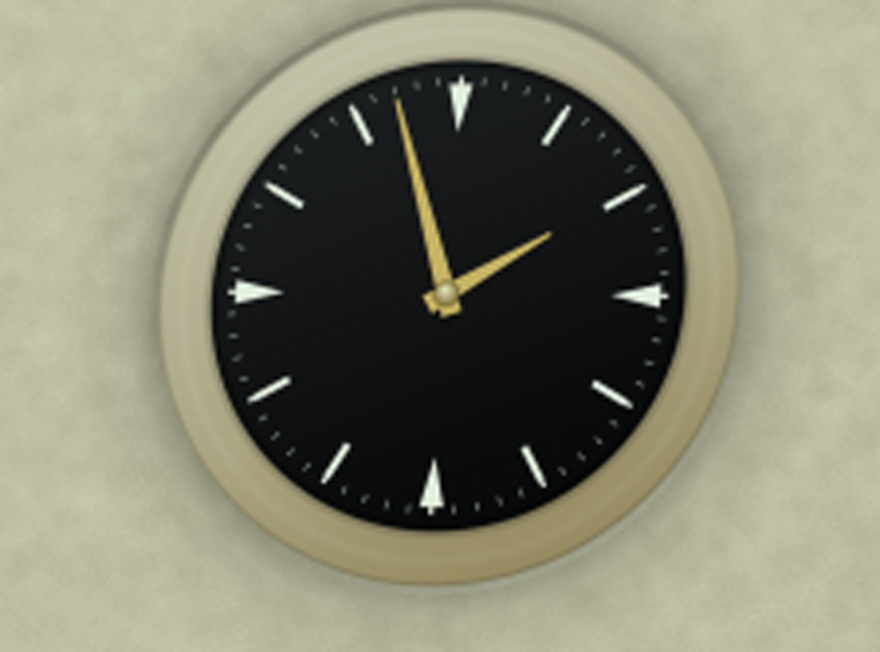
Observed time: 1:57
